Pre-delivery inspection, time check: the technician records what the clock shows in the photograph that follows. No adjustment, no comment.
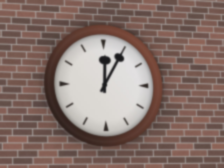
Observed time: 12:05
